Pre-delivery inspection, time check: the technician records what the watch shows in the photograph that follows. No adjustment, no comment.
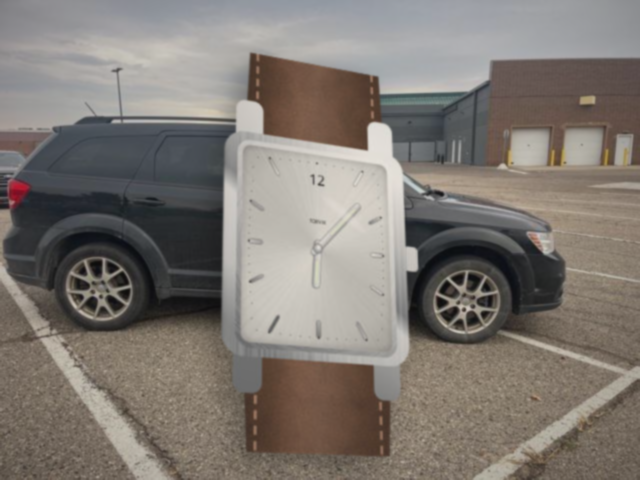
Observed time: 6:07
